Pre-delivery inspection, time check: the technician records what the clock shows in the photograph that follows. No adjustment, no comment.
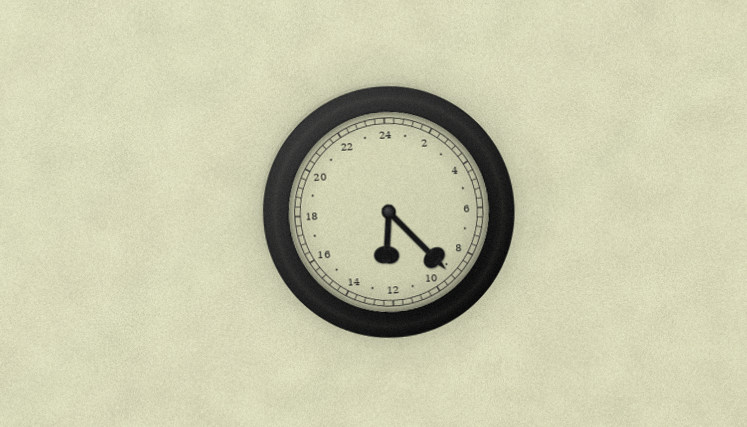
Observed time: 12:23
